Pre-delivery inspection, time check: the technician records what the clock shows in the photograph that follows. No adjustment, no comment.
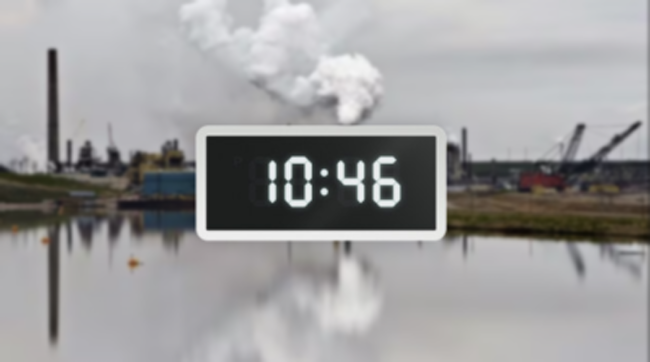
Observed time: 10:46
